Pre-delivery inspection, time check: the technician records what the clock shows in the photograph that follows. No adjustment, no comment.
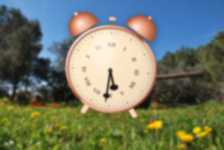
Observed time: 5:31
